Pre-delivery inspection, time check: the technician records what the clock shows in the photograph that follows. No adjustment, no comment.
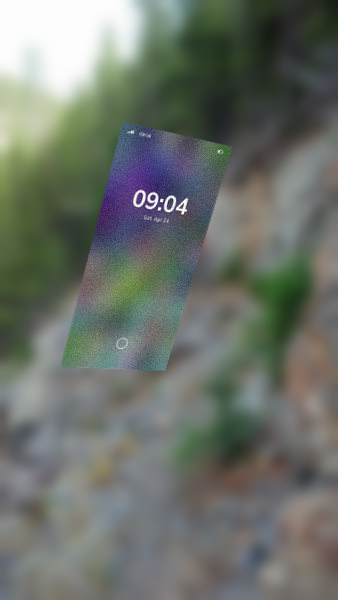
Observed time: 9:04
